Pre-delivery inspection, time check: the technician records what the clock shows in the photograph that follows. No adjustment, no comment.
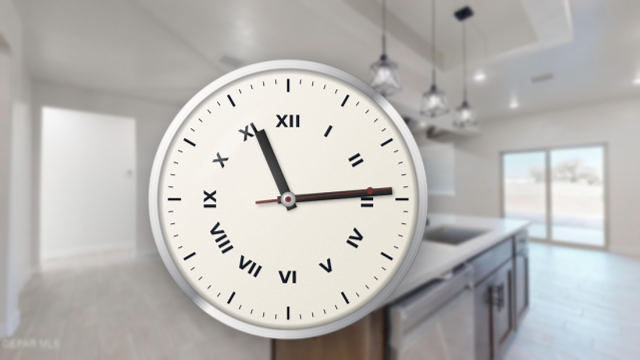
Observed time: 11:14:14
